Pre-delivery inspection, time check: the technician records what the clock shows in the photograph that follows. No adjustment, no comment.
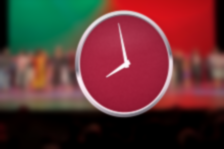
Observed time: 7:58
